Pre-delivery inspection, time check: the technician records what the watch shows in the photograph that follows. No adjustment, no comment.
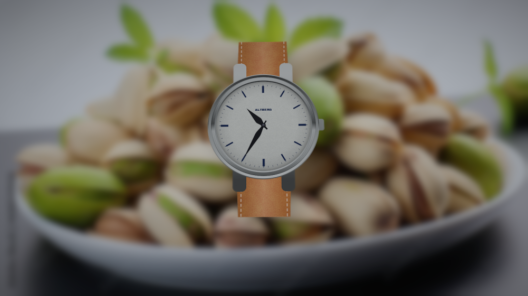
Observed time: 10:35
